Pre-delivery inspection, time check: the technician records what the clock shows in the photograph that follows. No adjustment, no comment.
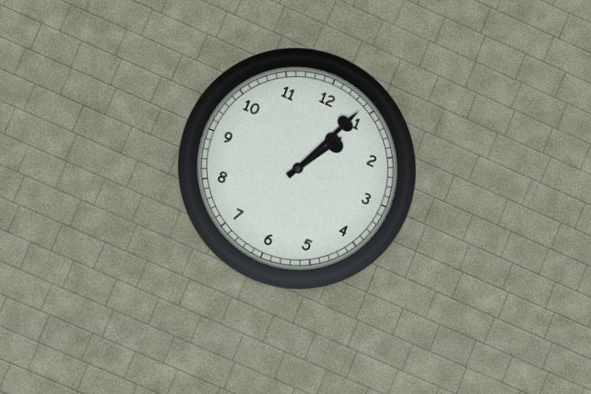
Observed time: 1:04
